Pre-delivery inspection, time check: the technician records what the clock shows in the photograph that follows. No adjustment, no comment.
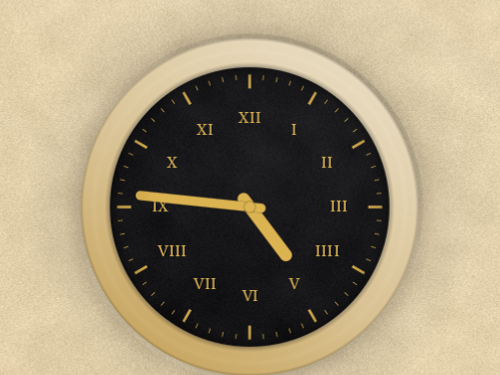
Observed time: 4:46
